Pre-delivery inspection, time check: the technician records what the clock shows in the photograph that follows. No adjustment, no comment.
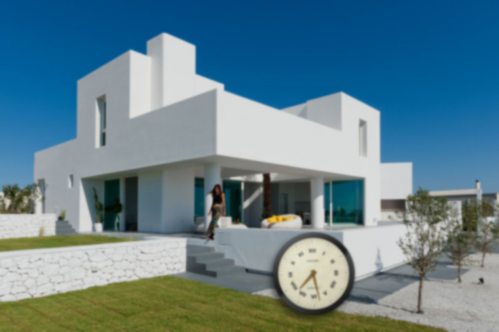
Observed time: 7:28
